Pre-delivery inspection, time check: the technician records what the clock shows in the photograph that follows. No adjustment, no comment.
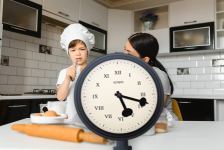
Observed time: 5:18
